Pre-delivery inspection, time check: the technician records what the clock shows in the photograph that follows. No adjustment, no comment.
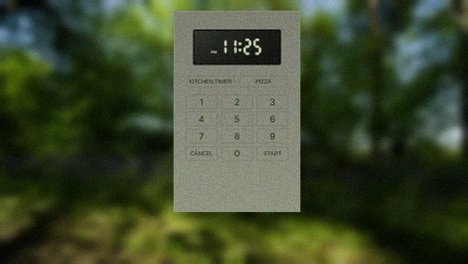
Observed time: 11:25
